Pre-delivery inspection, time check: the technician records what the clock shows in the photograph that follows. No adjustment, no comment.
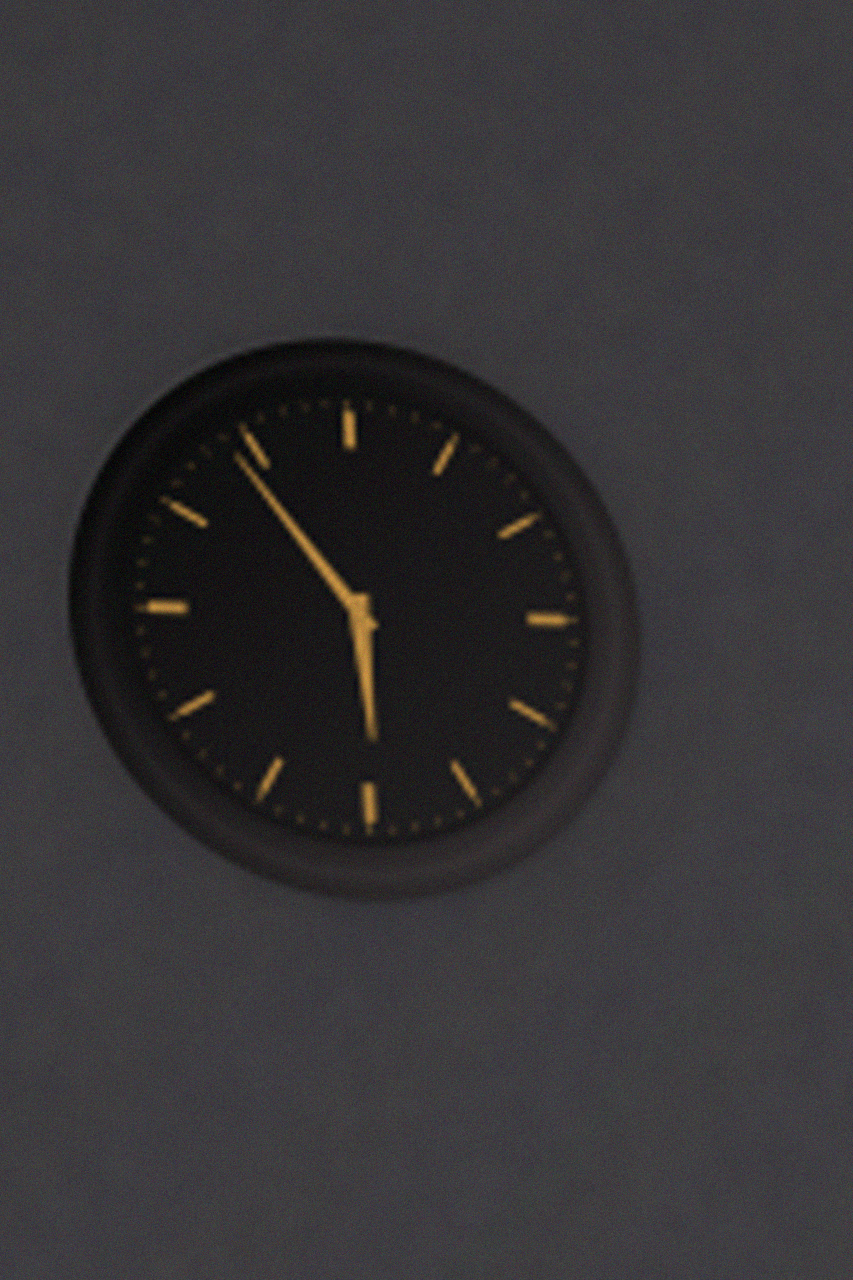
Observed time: 5:54
